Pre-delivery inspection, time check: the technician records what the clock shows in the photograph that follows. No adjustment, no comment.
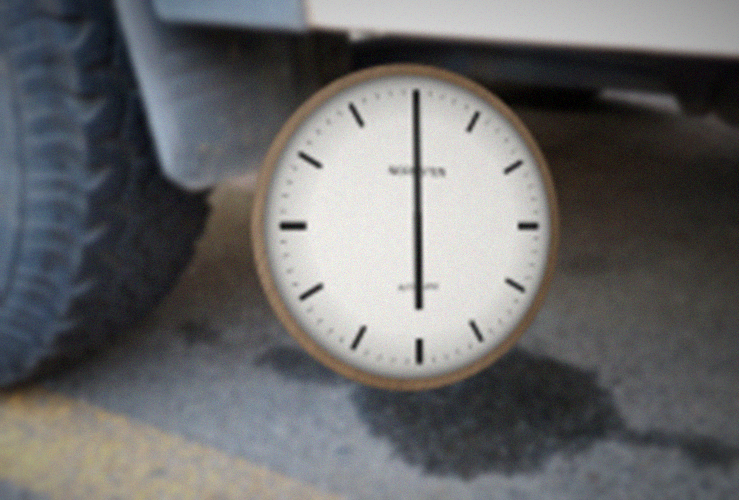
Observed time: 6:00
